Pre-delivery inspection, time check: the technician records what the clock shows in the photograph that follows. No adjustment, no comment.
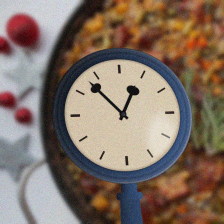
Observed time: 12:53
